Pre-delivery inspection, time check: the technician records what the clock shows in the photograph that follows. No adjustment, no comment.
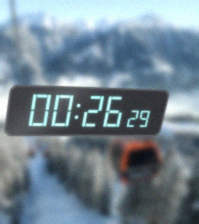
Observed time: 0:26:29
